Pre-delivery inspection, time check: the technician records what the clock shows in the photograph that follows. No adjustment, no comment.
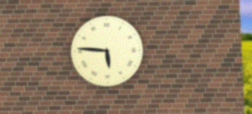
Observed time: 5:46
